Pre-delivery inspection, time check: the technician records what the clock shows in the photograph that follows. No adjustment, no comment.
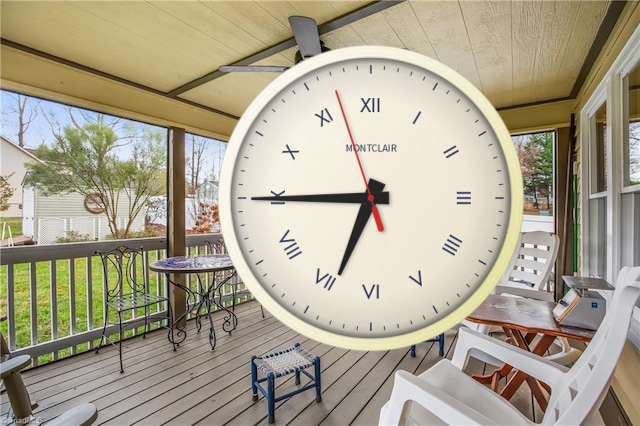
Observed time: 6:44:57
